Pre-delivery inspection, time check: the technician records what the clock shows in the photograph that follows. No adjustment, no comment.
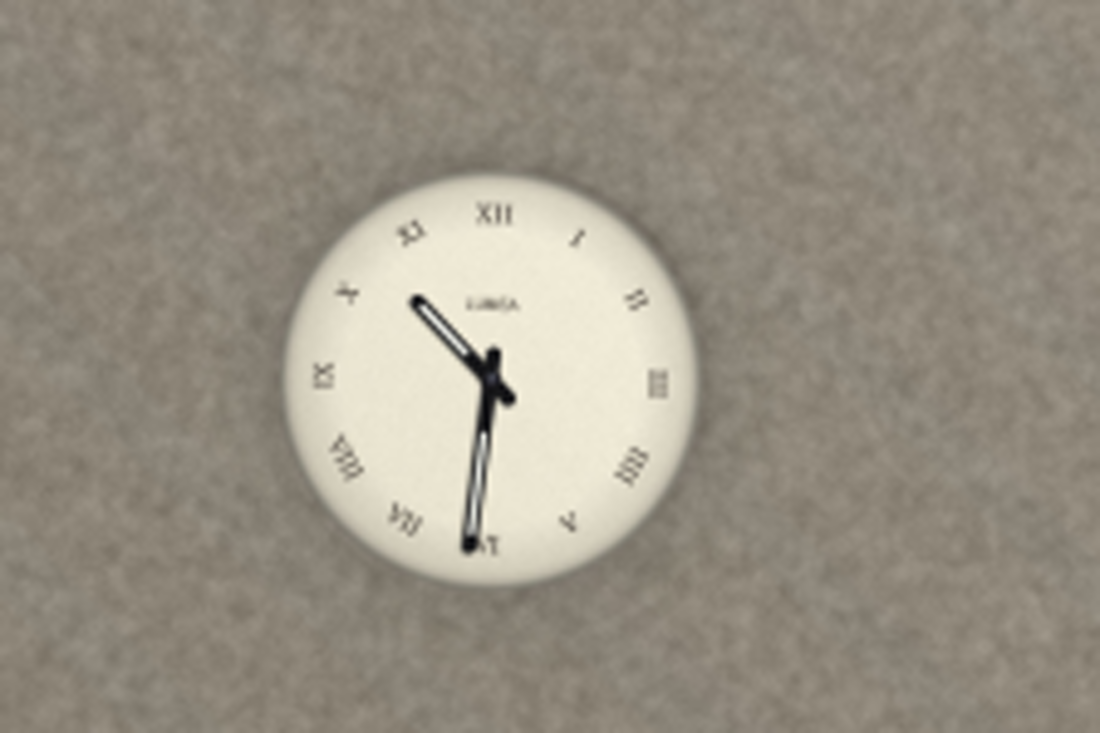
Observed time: 10:31
